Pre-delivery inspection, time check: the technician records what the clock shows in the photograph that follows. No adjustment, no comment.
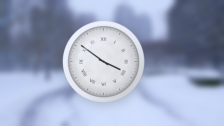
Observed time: 3:51
